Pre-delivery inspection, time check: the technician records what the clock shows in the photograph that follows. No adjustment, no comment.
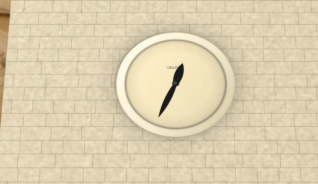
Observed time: 12:34
